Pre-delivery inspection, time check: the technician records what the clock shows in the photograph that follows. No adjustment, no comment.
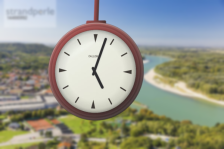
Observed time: 5:03
